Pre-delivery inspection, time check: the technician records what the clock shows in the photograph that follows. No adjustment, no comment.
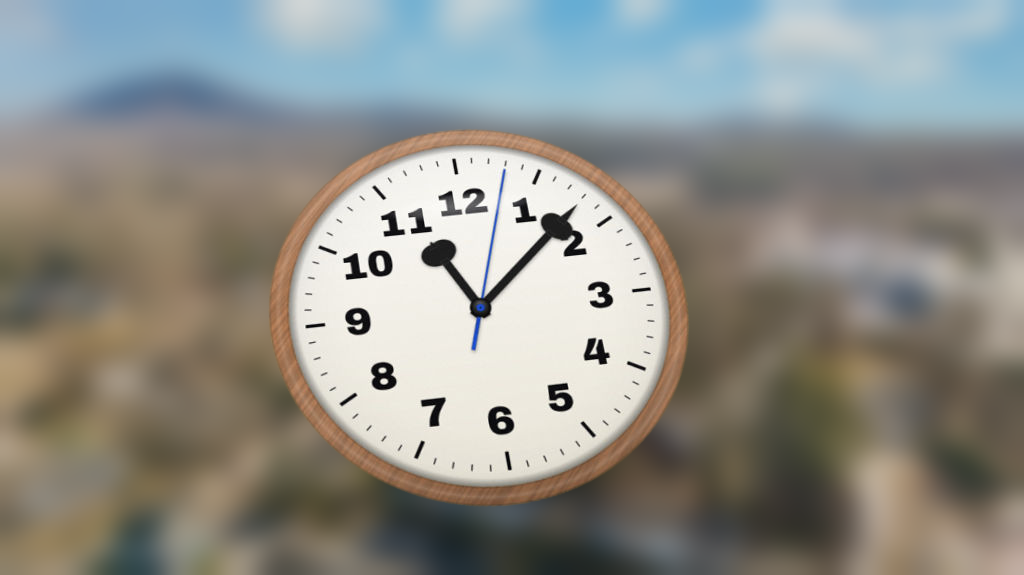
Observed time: 11:08:03
